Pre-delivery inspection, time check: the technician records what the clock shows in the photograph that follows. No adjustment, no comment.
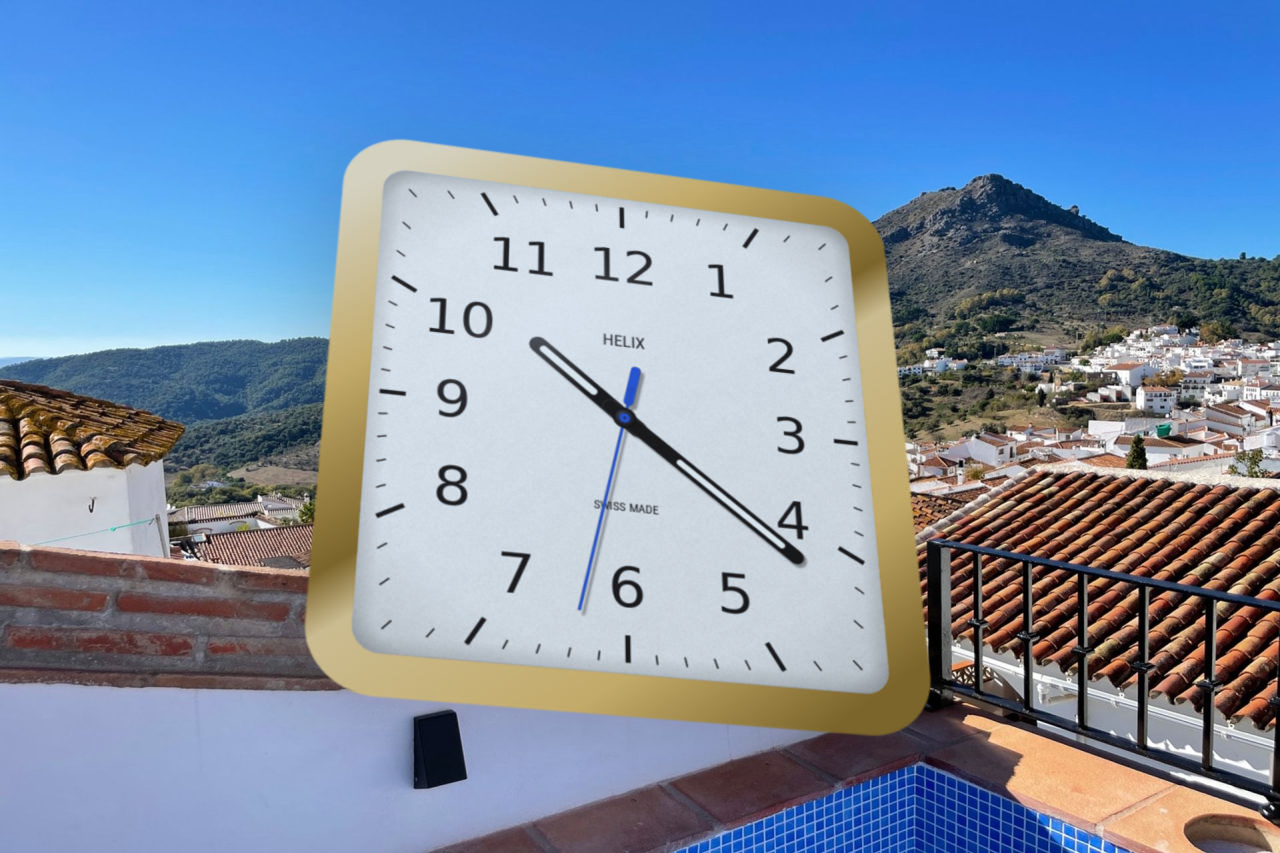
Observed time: 10:21:32
